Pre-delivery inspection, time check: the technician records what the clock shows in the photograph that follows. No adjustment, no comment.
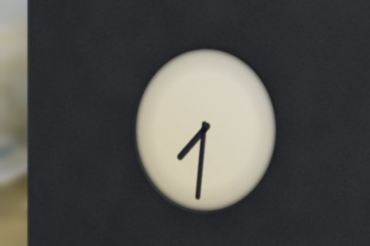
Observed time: 7:31
